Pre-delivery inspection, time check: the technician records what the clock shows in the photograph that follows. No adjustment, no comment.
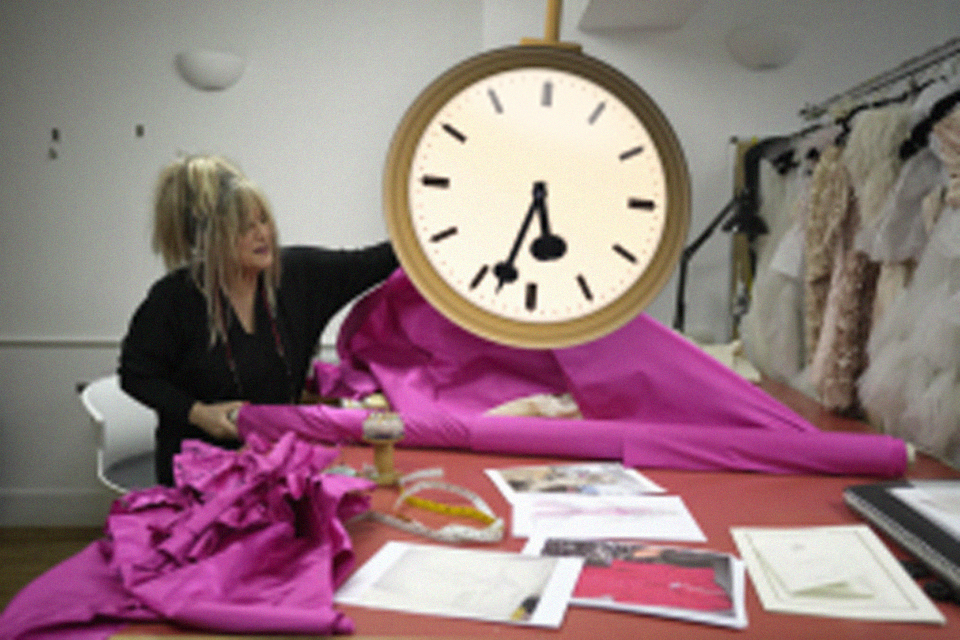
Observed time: 5:33
